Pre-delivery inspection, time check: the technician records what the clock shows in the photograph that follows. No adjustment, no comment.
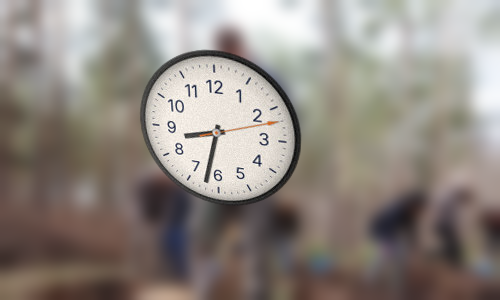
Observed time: 8:32:12
